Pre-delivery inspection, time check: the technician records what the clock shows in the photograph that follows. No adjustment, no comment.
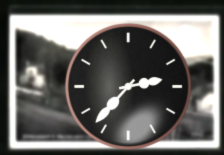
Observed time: 2:37
